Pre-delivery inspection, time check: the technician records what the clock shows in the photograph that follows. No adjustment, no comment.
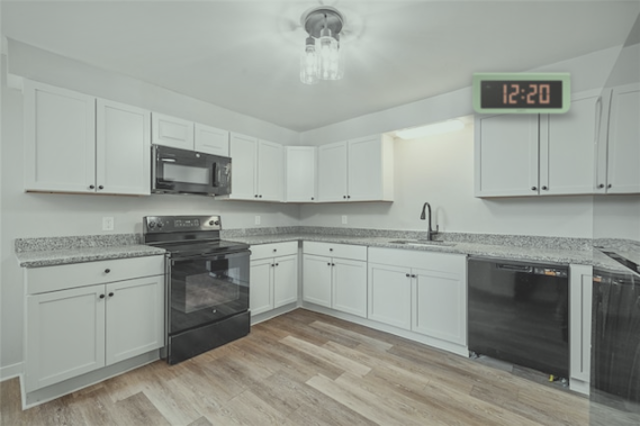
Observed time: 12:20
